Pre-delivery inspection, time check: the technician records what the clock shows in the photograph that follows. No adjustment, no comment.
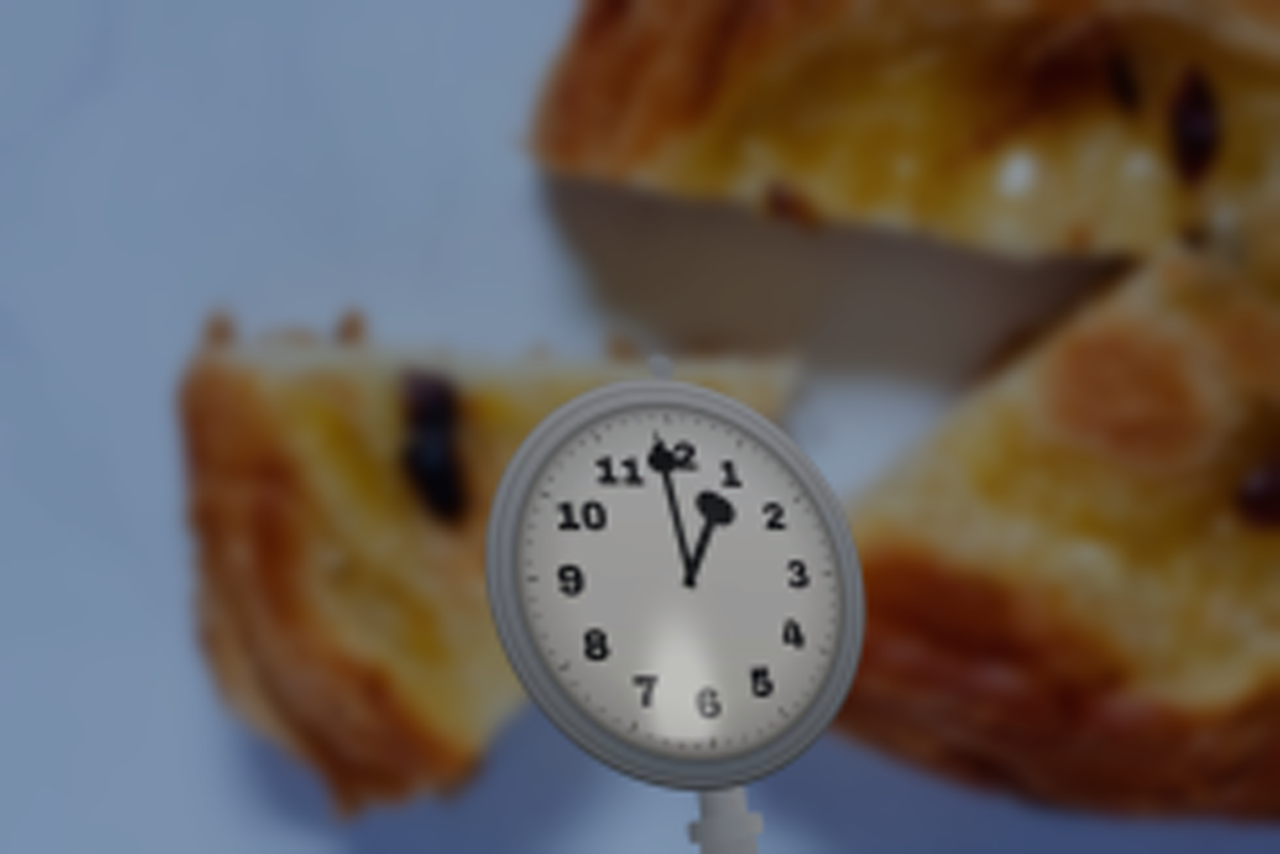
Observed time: 12:59
